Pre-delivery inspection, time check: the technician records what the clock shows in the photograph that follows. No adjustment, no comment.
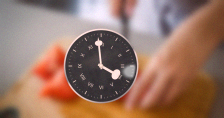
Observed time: 3:59
